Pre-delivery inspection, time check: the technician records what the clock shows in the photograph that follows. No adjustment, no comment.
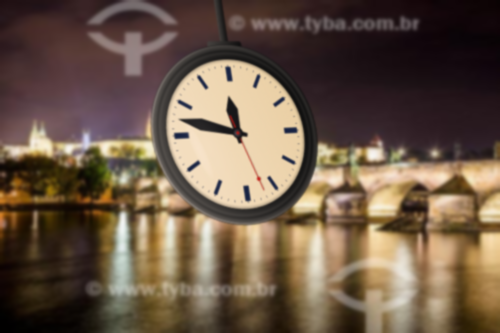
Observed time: 11:47:27
